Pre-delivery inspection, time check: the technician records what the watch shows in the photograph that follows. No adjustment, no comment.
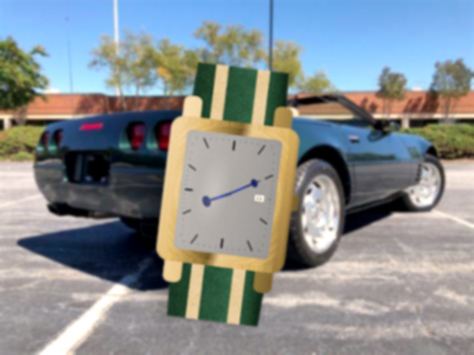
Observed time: 8:10
